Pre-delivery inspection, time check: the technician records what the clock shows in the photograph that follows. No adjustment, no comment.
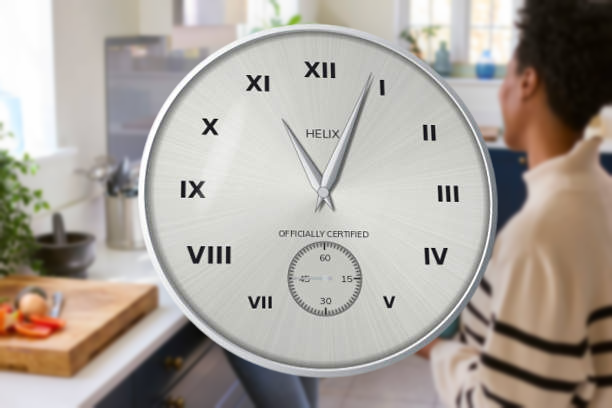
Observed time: 11:03:45
